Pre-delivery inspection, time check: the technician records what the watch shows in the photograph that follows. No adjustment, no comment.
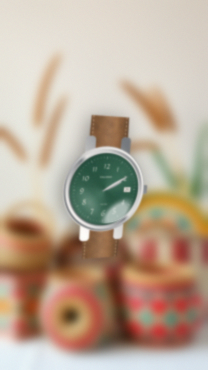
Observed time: 2:10
